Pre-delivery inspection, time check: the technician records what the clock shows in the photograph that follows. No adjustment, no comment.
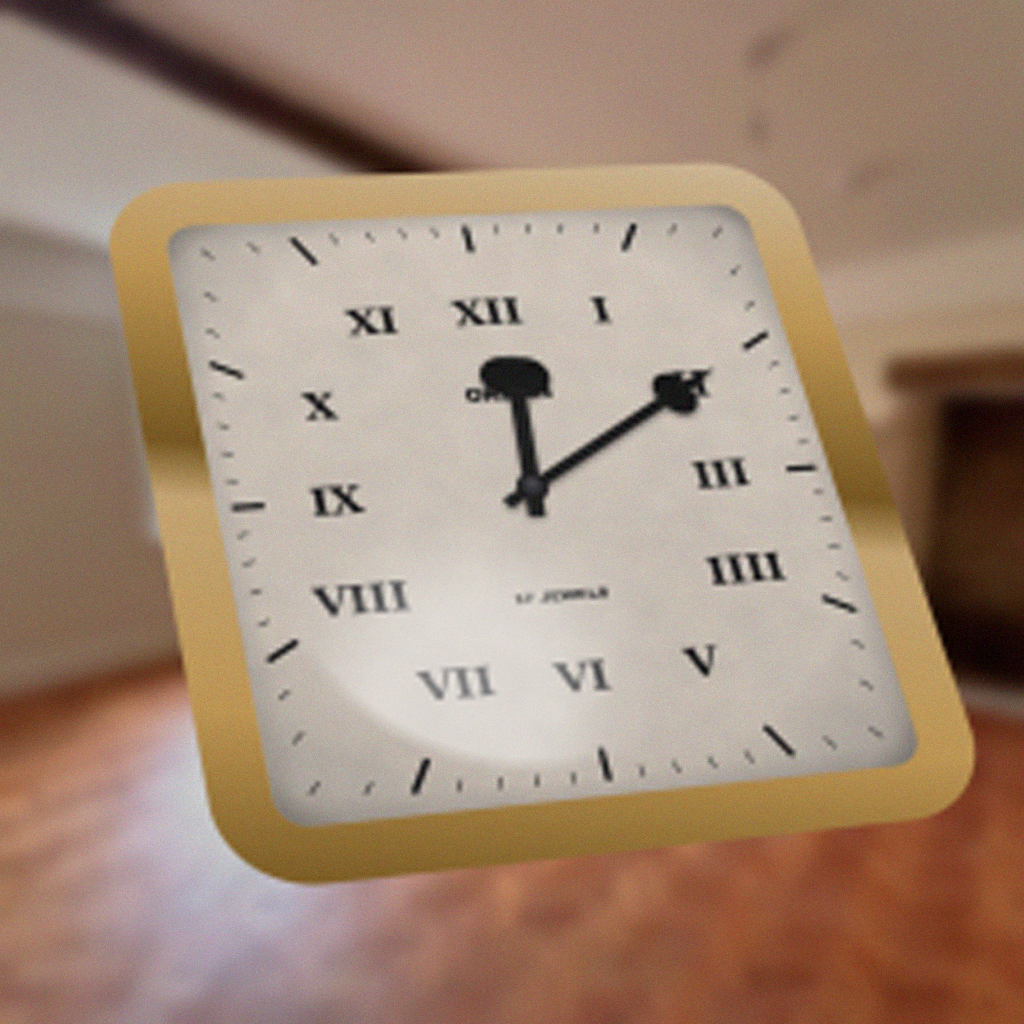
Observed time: 12:10
